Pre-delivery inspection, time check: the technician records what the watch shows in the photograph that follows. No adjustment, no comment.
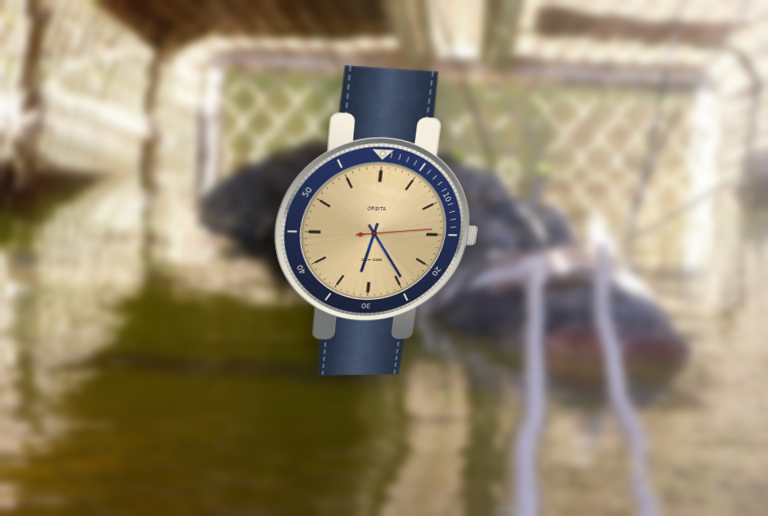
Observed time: 6:24:14
